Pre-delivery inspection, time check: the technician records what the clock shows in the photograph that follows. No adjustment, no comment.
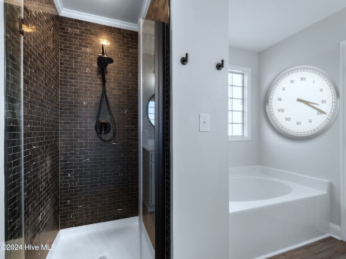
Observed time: 3:19
